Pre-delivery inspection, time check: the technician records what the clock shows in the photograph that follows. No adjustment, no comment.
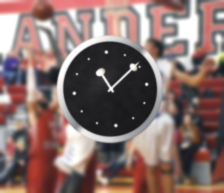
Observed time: 11:09
